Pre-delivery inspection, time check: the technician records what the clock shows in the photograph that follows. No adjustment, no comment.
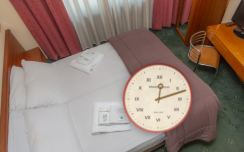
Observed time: 12:12
